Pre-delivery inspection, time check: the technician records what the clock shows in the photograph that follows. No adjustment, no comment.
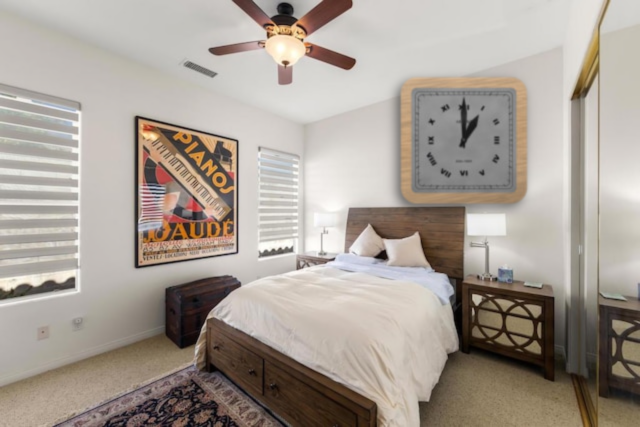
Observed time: 1:00
